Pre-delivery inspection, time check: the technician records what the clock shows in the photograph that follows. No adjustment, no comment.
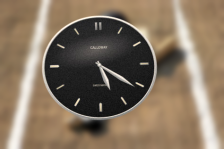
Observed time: 5:21
